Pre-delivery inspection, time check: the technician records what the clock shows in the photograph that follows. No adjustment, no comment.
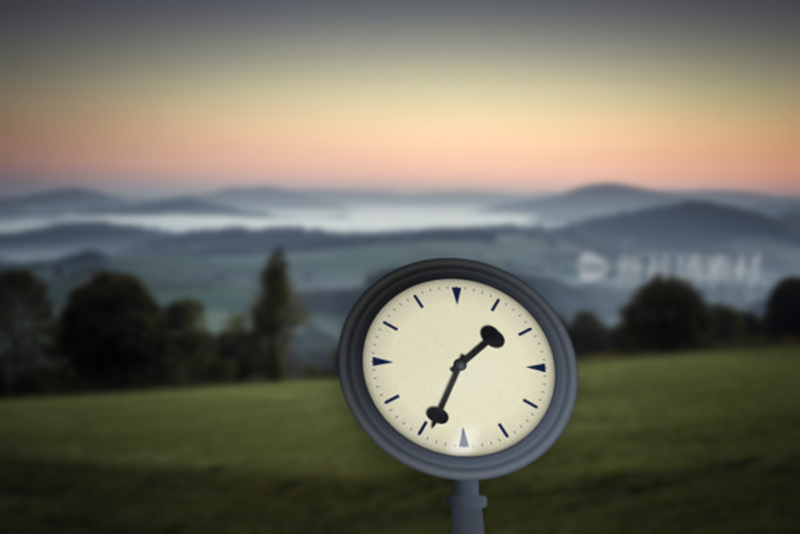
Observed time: 1:34
